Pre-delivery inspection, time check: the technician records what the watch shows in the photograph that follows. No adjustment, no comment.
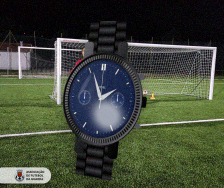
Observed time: 1:56
